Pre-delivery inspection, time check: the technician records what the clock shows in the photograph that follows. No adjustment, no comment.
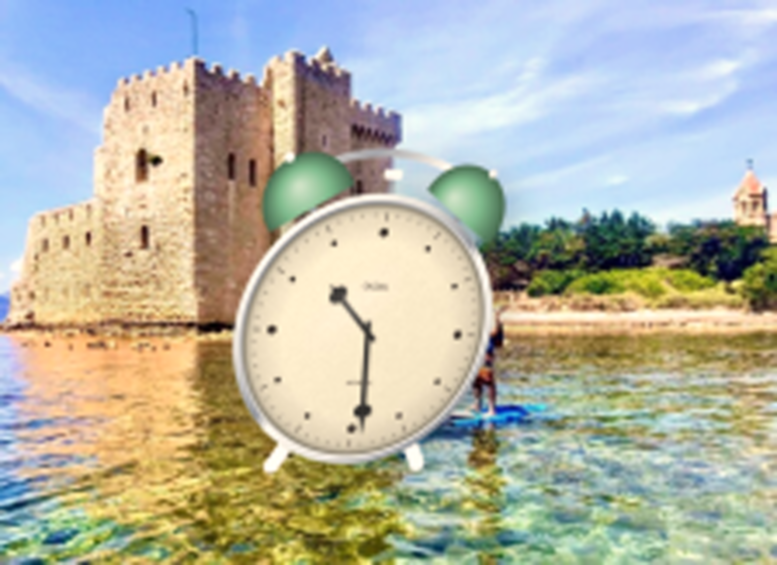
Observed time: 10:29
